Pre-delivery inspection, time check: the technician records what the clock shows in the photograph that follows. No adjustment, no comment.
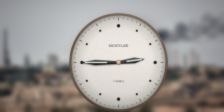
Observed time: 2:45
